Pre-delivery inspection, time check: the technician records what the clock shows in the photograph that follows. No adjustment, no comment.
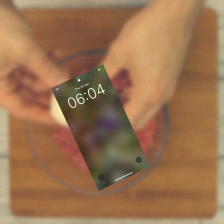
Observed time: 6:04
